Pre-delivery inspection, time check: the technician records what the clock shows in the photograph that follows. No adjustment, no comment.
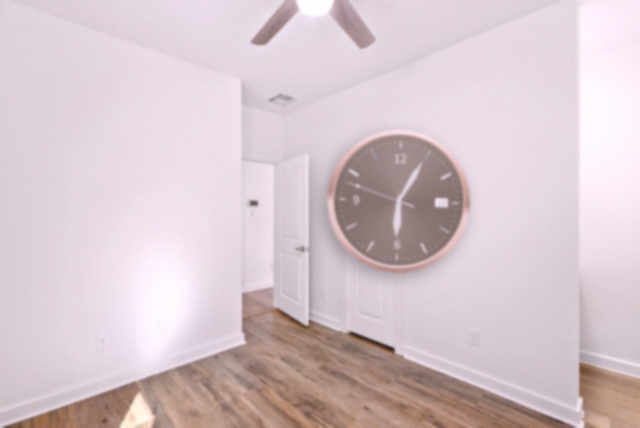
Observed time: 6:04:48
